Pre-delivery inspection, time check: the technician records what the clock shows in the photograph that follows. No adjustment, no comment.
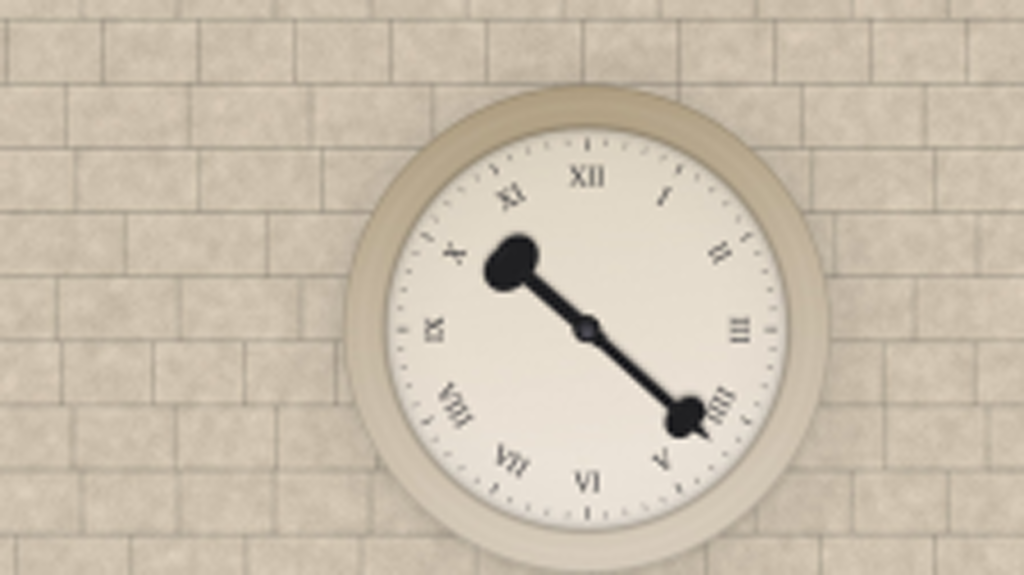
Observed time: 10:22
